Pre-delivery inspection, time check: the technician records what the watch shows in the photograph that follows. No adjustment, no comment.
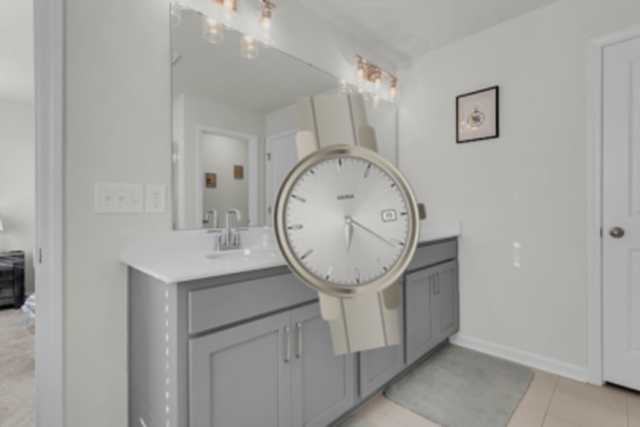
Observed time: 6:21
